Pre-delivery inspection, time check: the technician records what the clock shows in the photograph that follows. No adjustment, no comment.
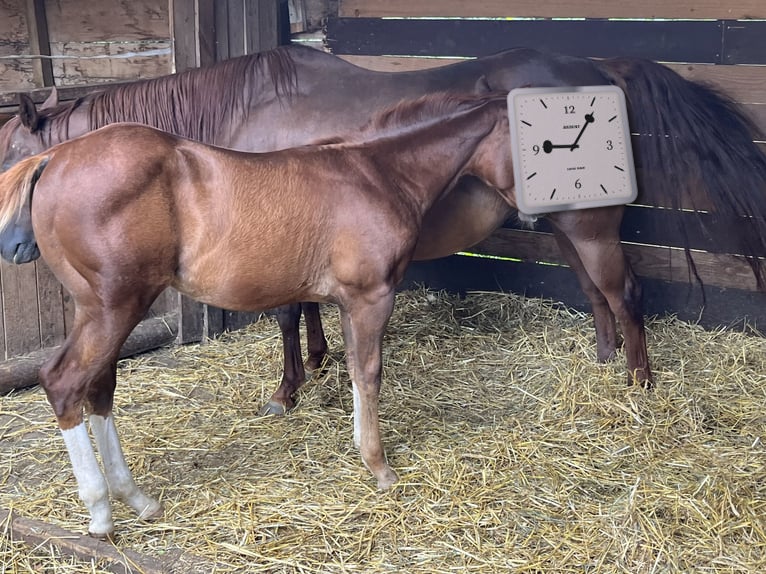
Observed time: 9:06
